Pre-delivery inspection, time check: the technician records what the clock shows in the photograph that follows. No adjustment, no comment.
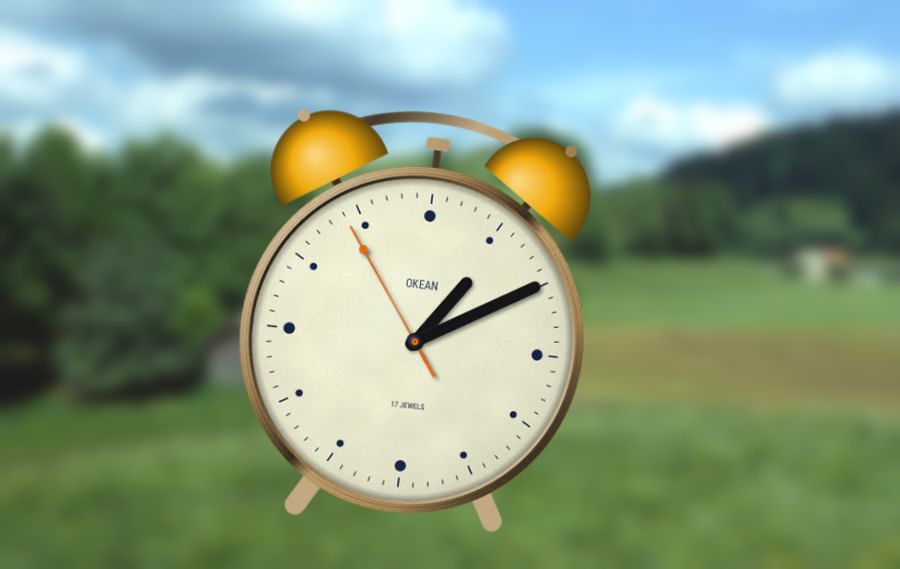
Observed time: 1:09:54
